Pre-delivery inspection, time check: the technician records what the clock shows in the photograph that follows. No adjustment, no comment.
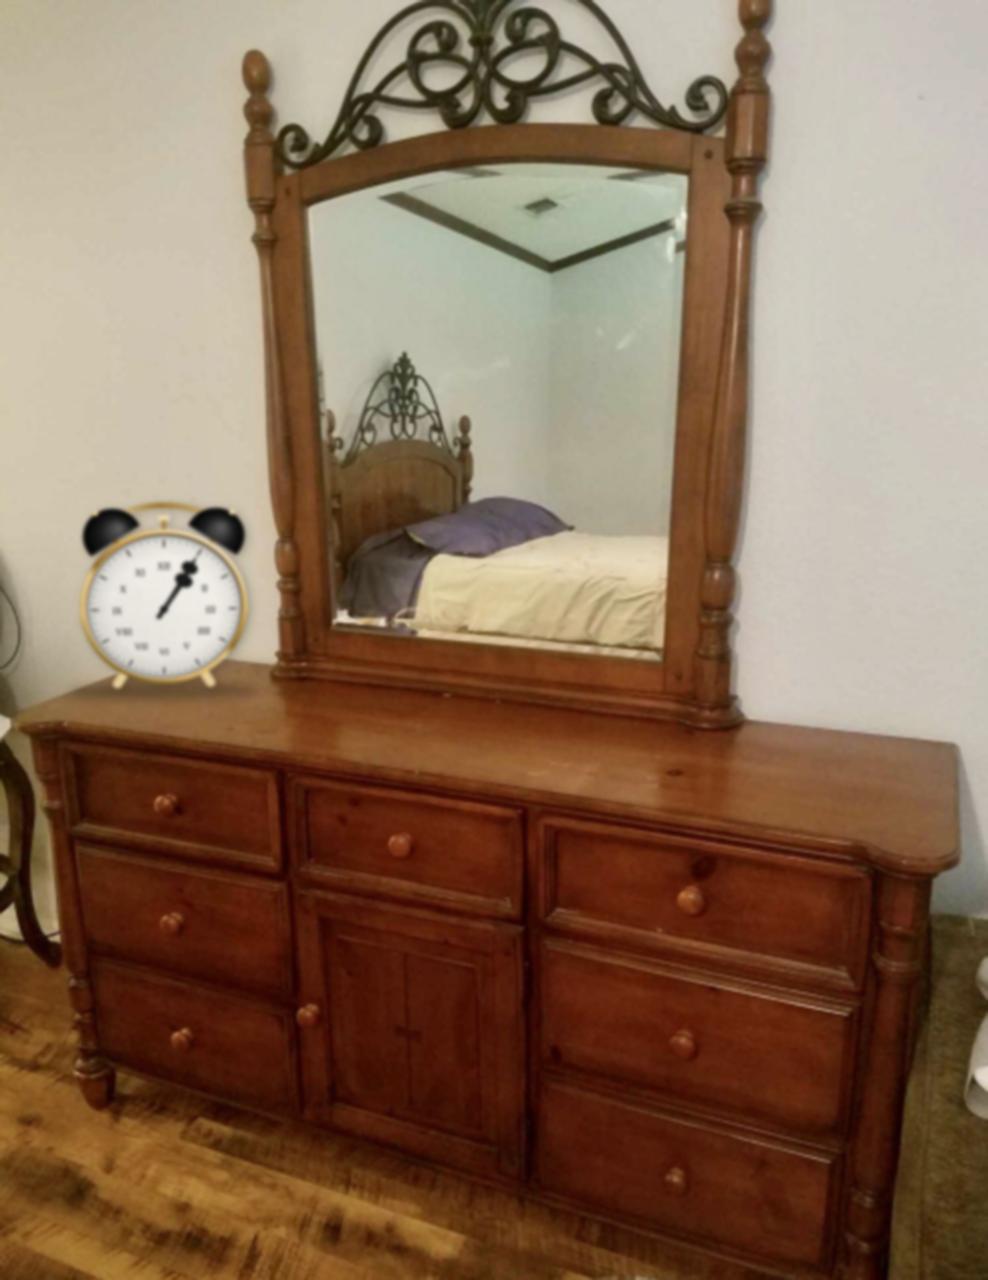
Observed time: 1:05
